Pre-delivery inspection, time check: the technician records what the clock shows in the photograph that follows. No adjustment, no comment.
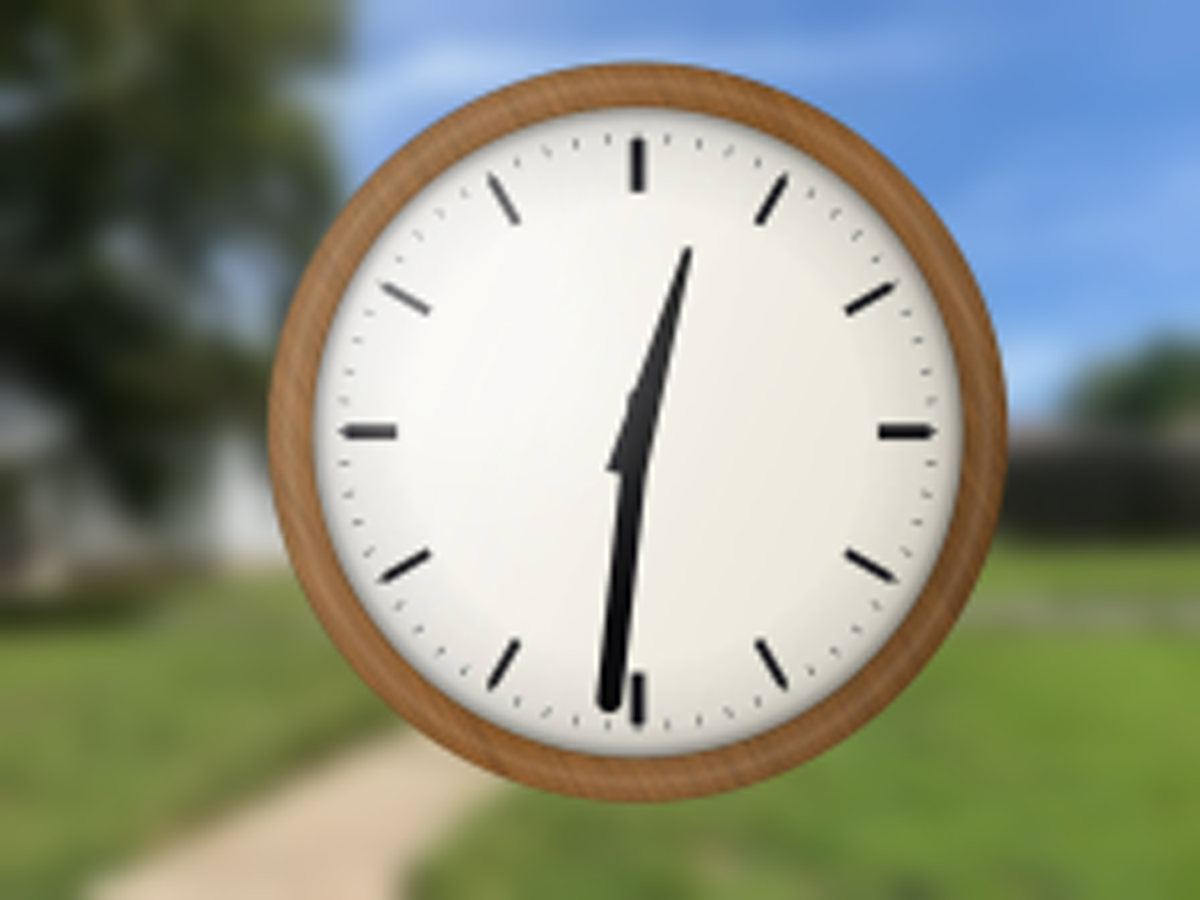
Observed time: 12:31
